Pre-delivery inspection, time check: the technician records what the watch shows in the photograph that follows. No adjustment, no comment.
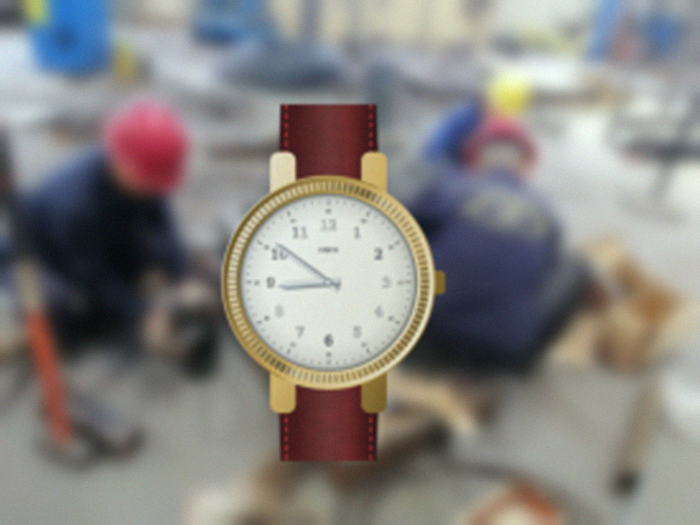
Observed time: 8:51
